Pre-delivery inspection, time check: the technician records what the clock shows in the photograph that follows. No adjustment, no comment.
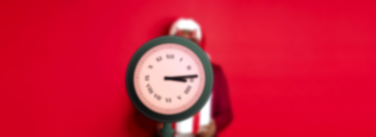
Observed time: 3:14
